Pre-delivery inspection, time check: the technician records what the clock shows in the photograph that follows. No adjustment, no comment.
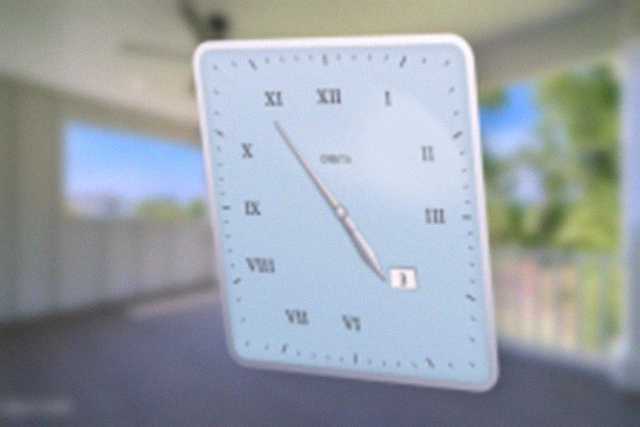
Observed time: 4:54
